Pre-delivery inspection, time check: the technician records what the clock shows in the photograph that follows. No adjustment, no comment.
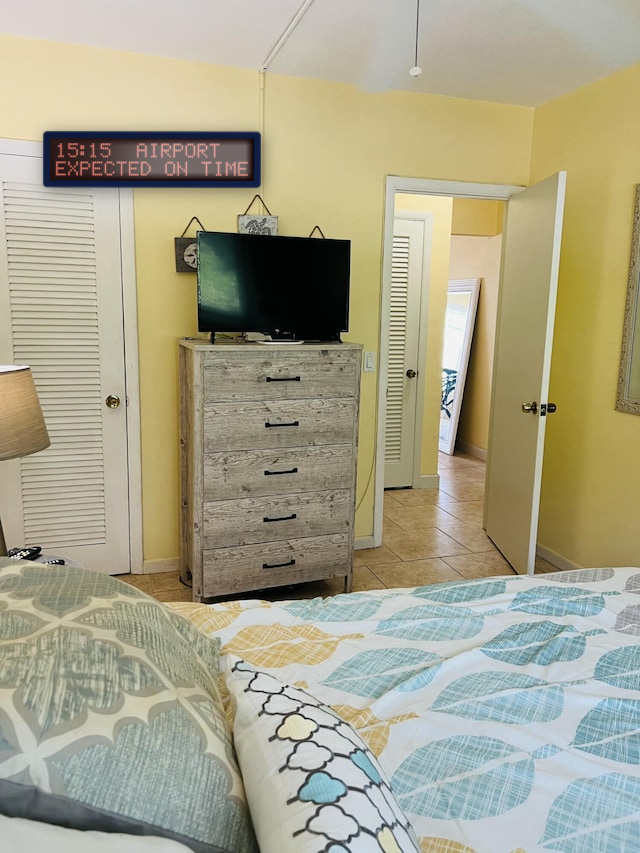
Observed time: 15:15
